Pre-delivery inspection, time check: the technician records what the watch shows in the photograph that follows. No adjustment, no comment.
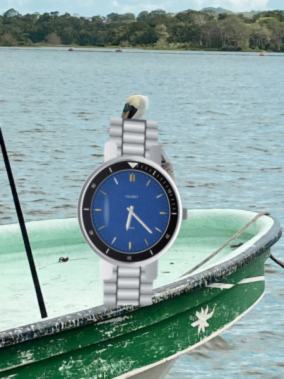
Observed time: 6:22
